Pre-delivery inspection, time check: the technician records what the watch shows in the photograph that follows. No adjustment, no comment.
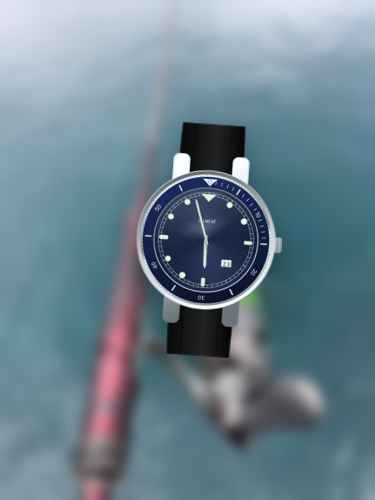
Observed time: 5:57
